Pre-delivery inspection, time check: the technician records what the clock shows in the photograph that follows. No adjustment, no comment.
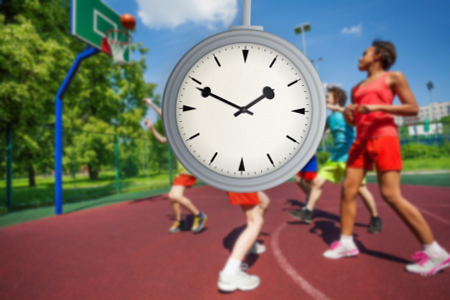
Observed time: 1:49
